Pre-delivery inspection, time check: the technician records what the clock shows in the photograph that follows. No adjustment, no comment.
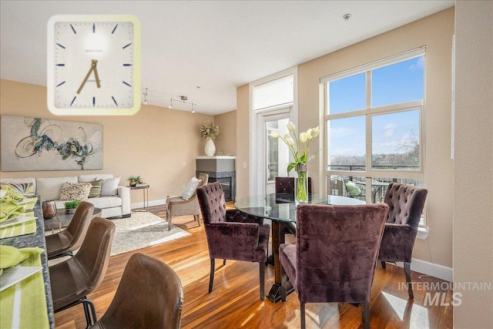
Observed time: 5:35
